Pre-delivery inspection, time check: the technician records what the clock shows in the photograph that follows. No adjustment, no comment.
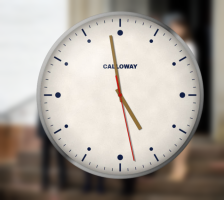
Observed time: 4:58:28
